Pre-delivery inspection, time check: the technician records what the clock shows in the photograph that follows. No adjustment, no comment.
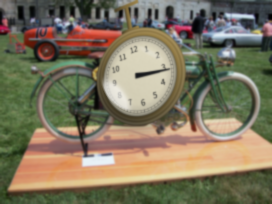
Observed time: 3:16
